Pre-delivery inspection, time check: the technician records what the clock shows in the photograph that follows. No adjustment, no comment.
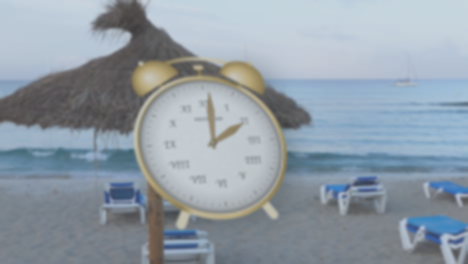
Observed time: 2:01
